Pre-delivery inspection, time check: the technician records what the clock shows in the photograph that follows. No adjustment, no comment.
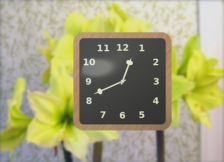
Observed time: 12:41
